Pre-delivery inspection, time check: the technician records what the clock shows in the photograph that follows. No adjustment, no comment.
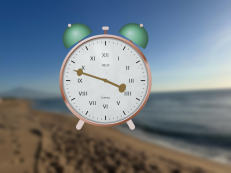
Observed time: 3:48
